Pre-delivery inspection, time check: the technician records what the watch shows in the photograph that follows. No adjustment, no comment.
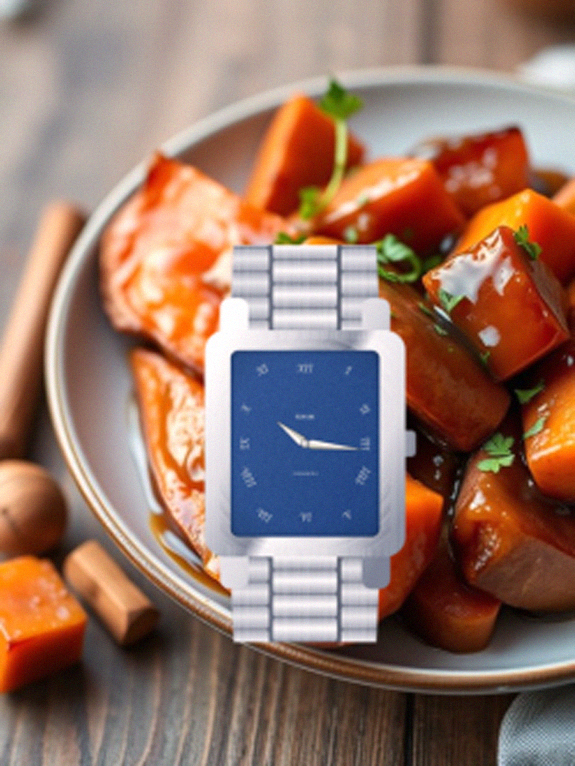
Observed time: 10:16
